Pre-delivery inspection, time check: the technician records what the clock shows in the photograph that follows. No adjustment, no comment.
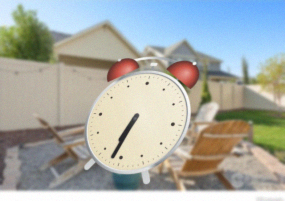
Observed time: 6:32
